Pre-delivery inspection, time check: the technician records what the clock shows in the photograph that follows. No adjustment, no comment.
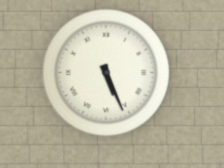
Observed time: 5:26
